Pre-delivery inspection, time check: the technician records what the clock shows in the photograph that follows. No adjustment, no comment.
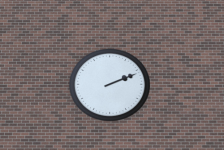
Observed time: 2:11
